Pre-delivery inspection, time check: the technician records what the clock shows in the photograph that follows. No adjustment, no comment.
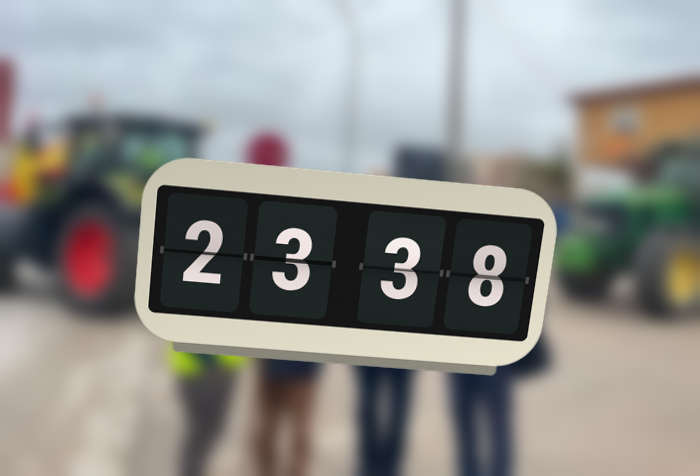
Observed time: 23:38
